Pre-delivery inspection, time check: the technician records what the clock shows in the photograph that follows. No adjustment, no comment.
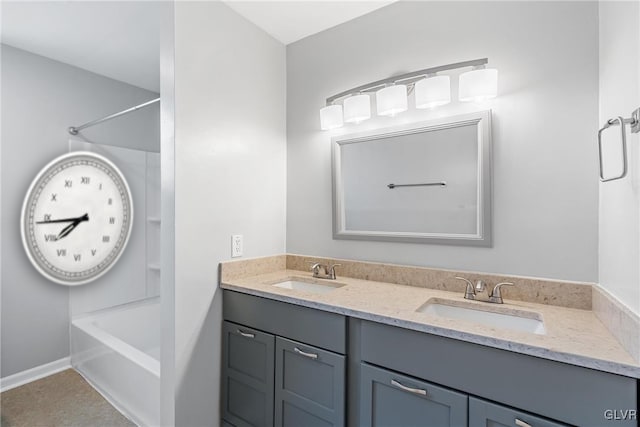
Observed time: 7:44
